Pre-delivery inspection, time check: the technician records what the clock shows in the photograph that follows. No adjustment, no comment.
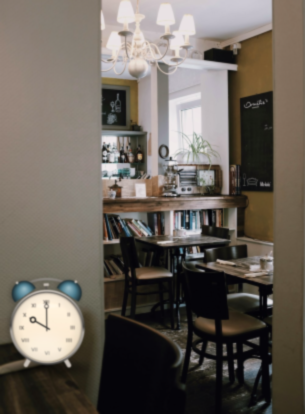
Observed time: 10:00
